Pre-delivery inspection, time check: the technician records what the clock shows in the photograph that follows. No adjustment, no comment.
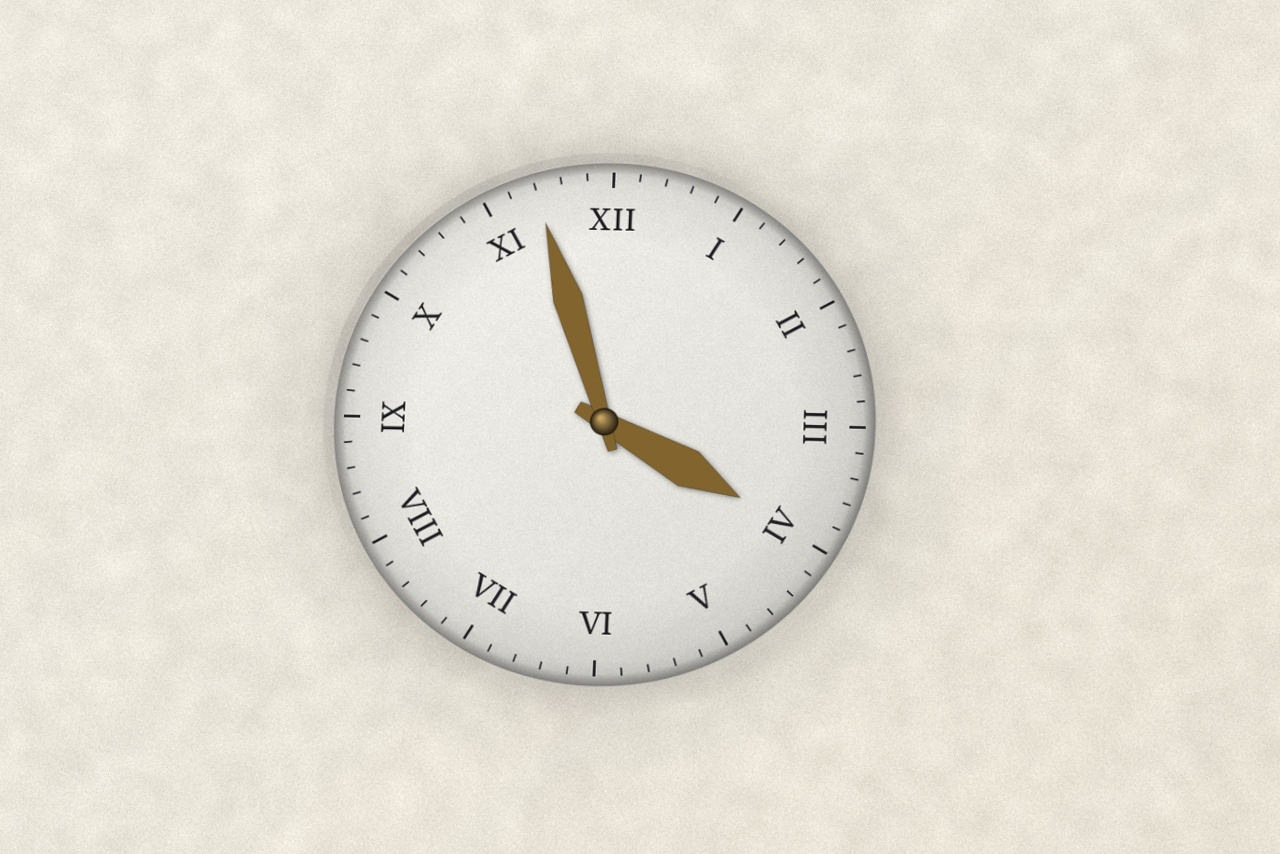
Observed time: 3:57
